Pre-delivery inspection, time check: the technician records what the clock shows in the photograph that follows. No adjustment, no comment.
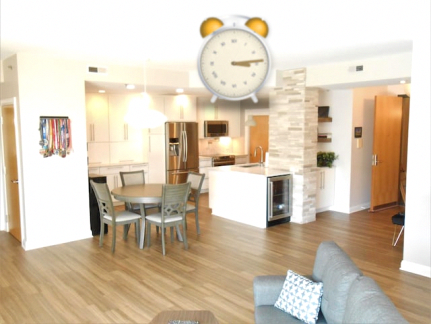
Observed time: 3:14
